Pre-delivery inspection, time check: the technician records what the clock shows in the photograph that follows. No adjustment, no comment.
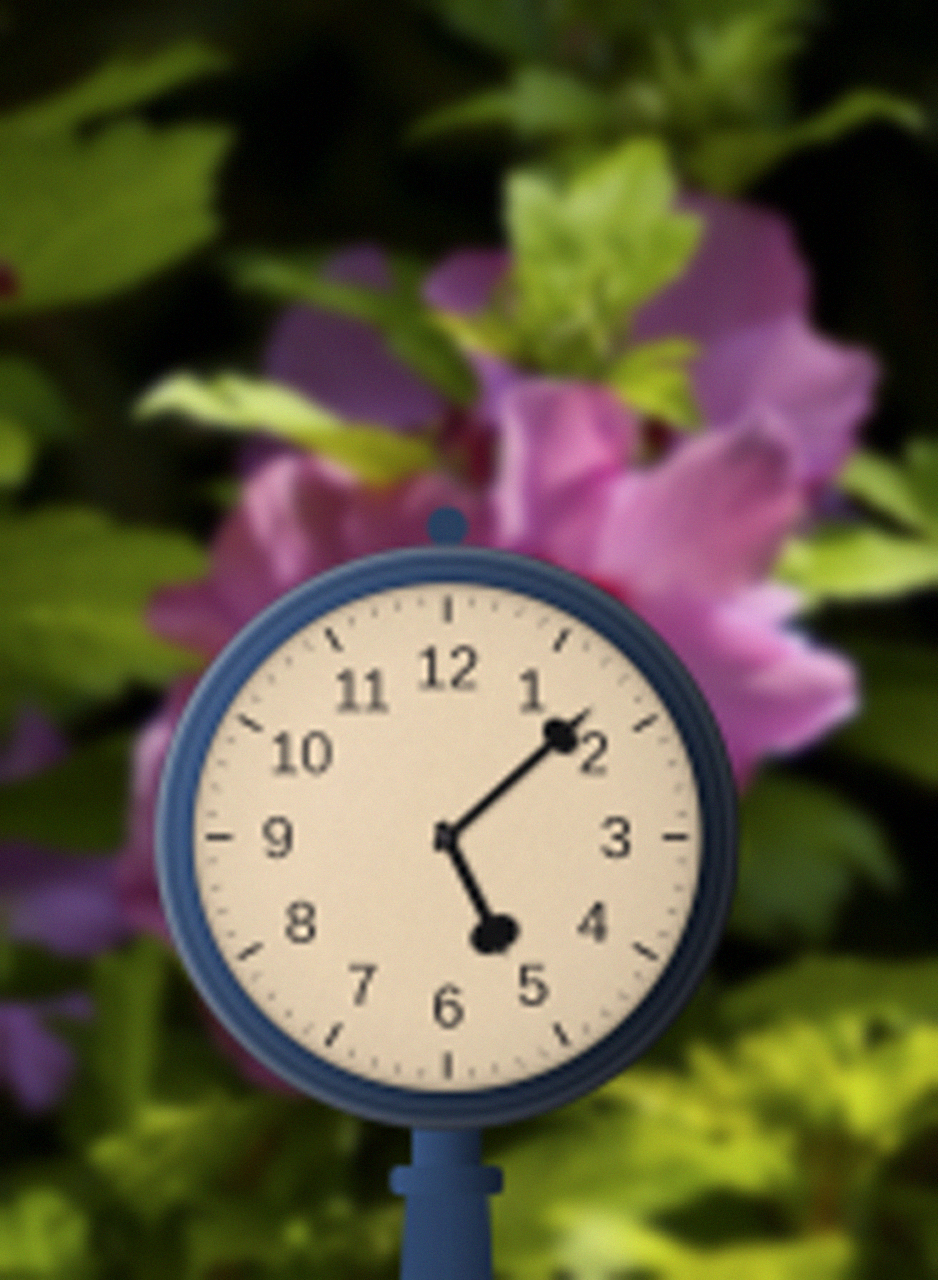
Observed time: 5:08
